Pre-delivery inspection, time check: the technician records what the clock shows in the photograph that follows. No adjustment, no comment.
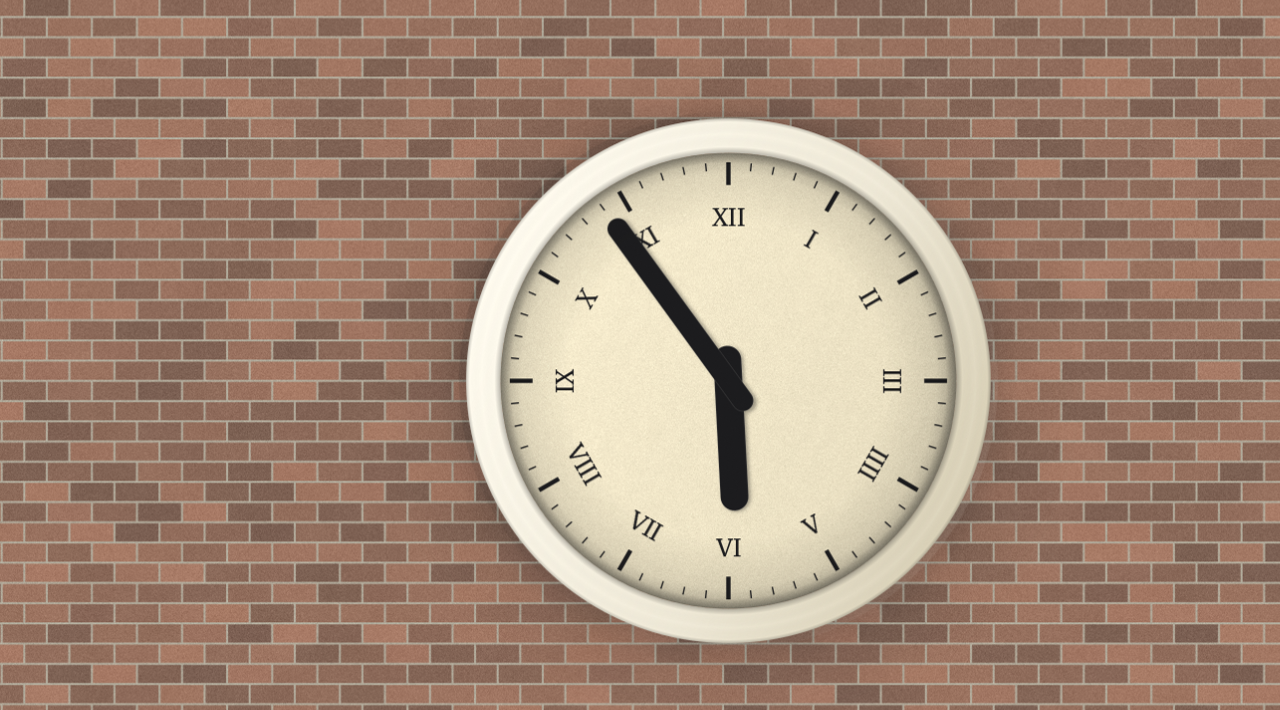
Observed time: 5:54
